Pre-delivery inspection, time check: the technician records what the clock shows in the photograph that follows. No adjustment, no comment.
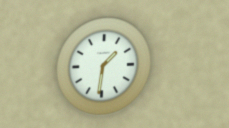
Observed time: 1:31
